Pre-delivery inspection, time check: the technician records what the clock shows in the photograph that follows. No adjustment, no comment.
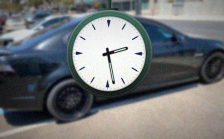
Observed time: 2:28
